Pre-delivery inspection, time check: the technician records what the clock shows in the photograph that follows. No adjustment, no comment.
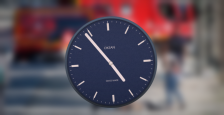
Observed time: 4:54
